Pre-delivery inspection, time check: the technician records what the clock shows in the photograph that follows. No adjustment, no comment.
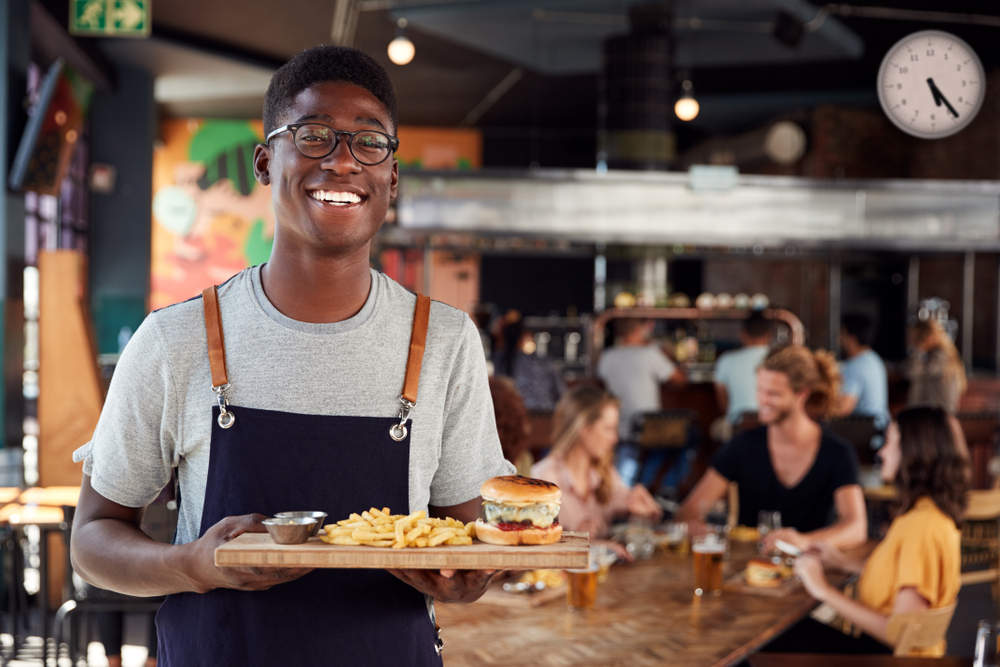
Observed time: 5:24
